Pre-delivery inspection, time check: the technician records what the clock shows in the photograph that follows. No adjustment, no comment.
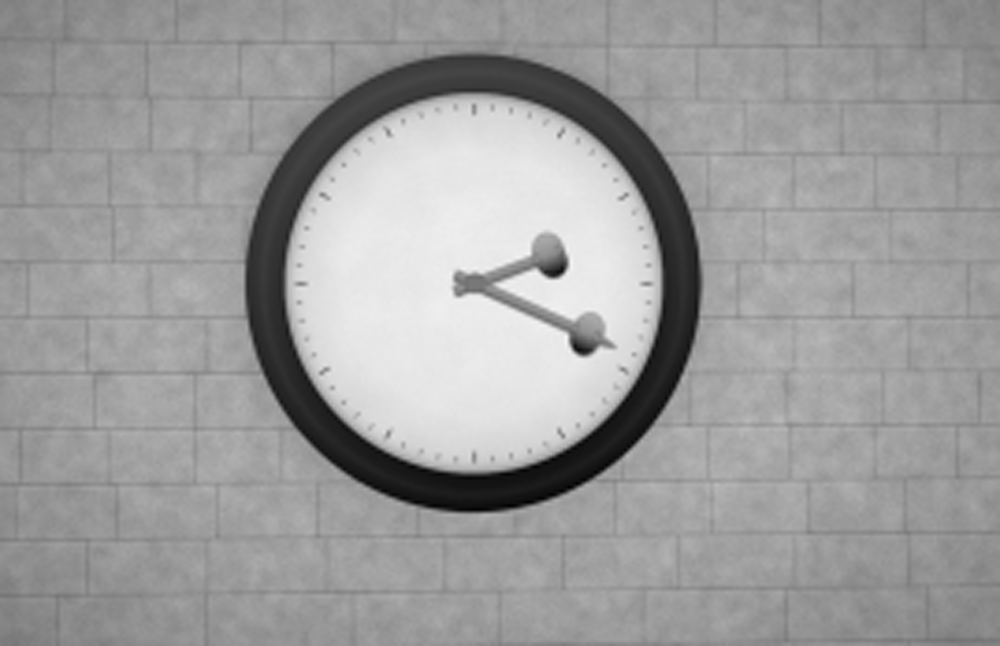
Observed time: 2:19
